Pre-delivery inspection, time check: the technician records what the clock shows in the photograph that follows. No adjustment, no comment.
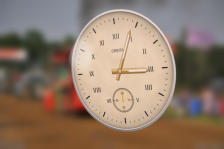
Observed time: 3:04
